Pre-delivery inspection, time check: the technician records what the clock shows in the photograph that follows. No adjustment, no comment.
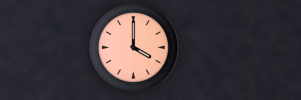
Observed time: 4:00
